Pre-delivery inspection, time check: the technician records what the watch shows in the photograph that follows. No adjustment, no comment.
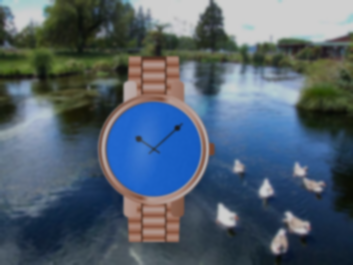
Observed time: 10:08
